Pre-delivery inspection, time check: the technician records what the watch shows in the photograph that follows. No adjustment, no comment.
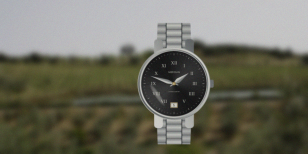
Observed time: 1:48
